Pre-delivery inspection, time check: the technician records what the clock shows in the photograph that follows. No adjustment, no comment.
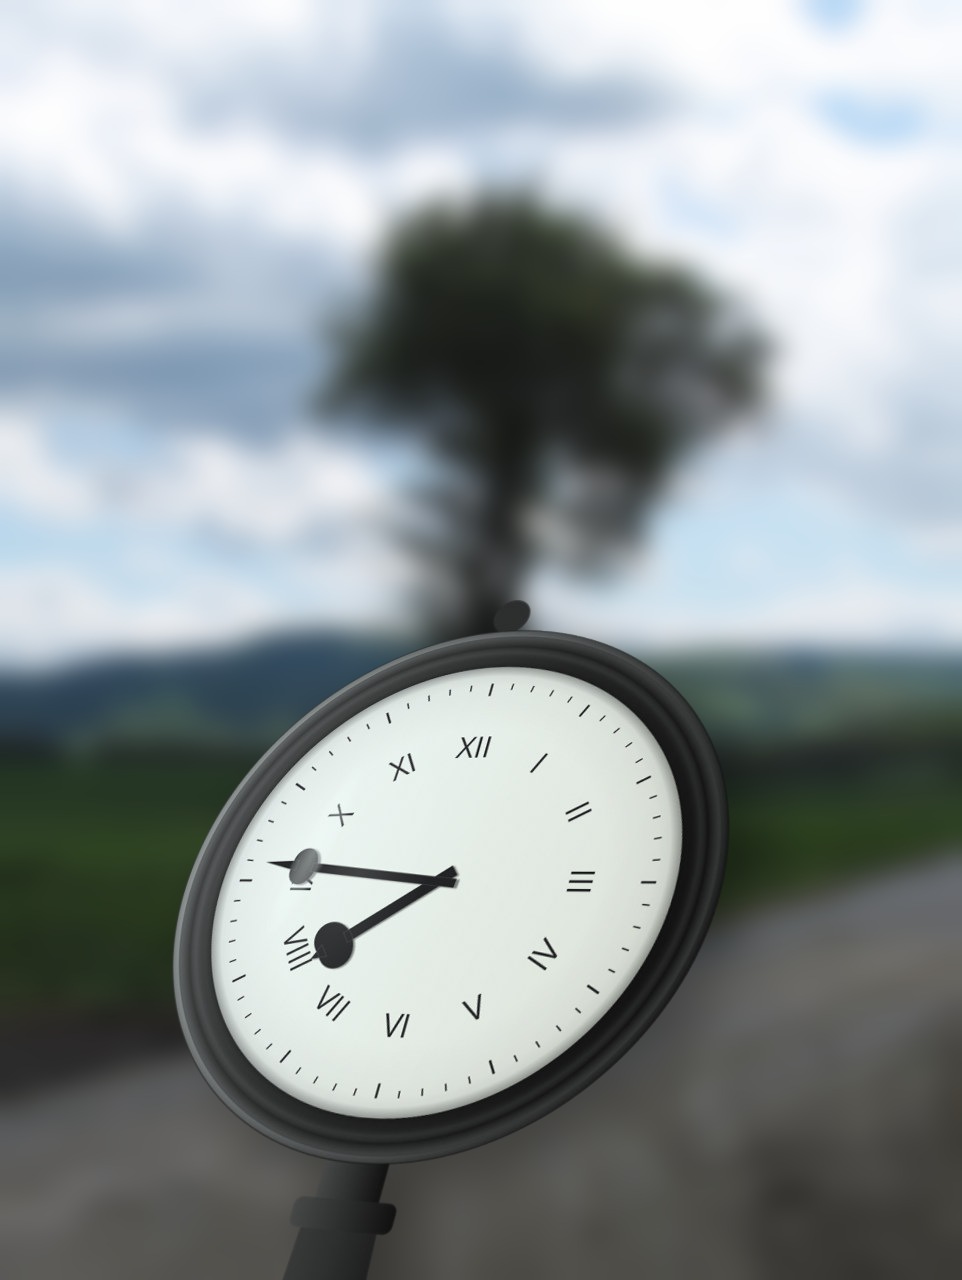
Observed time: 7:46
